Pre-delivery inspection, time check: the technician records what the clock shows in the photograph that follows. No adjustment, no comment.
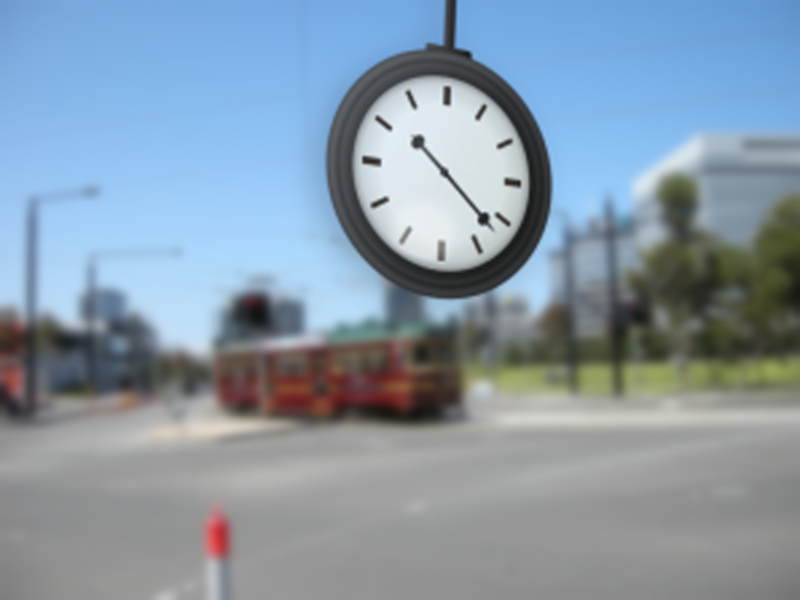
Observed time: 10:22
